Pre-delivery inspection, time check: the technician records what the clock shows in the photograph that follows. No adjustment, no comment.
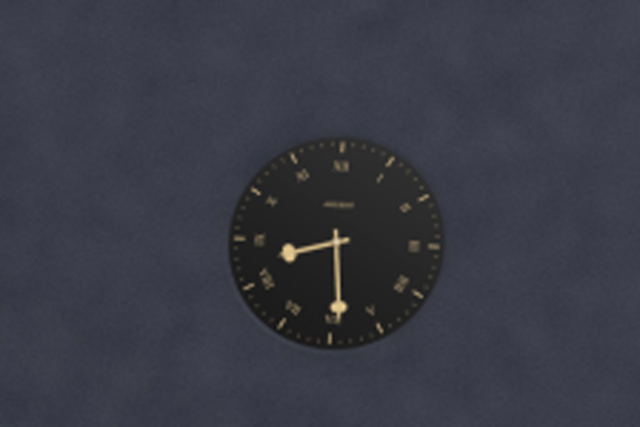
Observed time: 8:29
